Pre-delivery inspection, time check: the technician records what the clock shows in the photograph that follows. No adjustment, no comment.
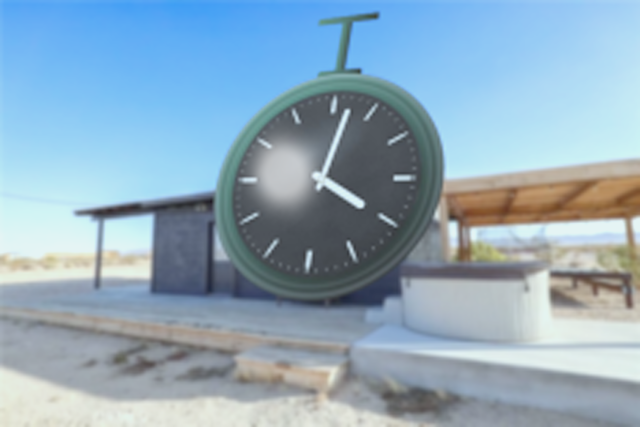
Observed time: 4:02
